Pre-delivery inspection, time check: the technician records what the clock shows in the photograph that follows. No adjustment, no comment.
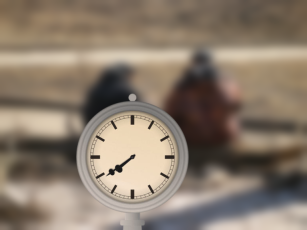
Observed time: 7:39
